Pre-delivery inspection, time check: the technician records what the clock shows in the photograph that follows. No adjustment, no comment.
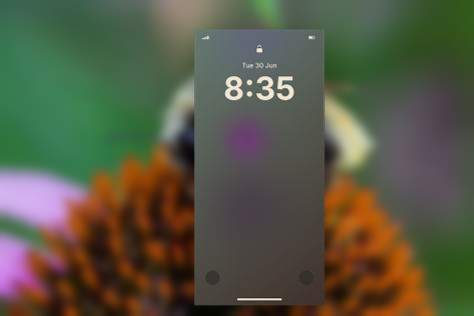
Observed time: 8:35
